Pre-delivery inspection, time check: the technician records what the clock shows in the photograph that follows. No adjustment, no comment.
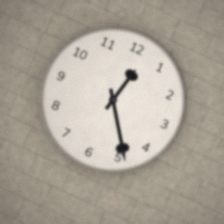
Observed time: 12:24
